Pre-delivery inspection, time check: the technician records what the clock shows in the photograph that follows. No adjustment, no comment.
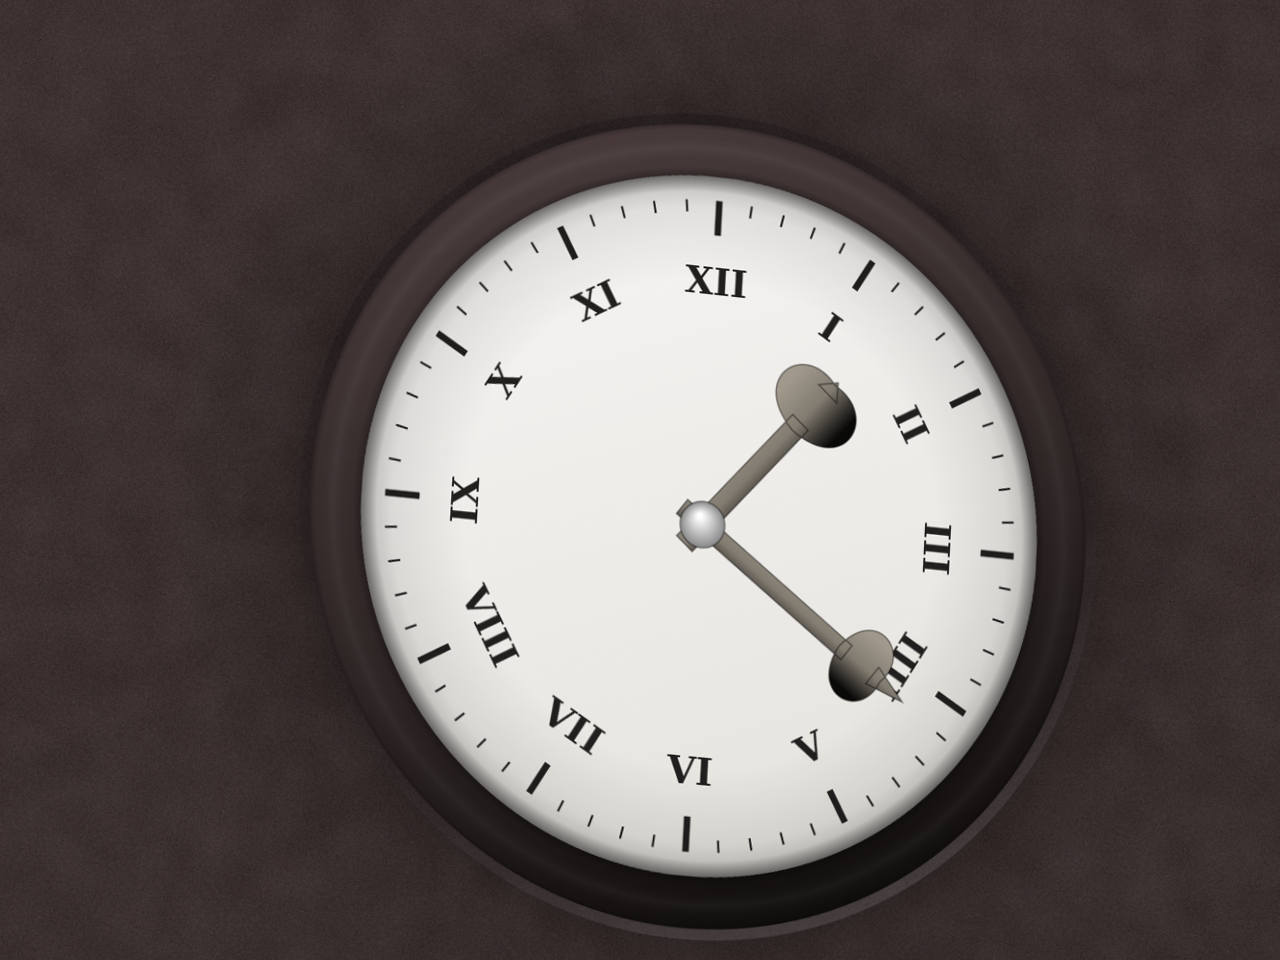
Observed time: 1:21
